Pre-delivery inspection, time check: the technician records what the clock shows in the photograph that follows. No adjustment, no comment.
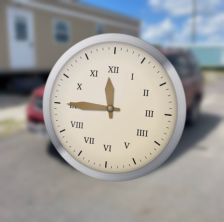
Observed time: 11:45
